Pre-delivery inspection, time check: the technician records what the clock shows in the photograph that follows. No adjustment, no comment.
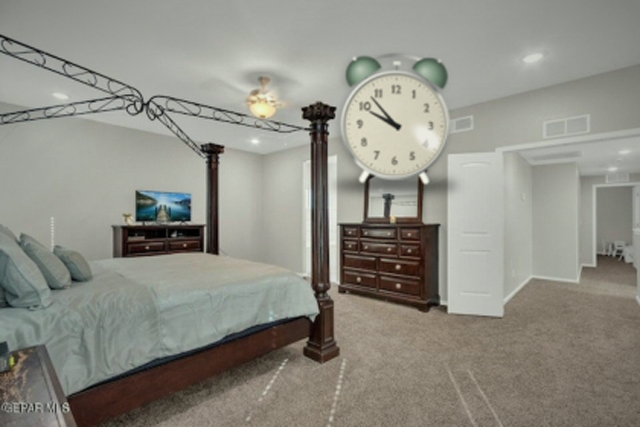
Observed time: 9:53
